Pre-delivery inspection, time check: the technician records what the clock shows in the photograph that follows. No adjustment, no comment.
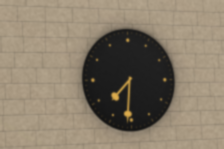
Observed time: 7:31
